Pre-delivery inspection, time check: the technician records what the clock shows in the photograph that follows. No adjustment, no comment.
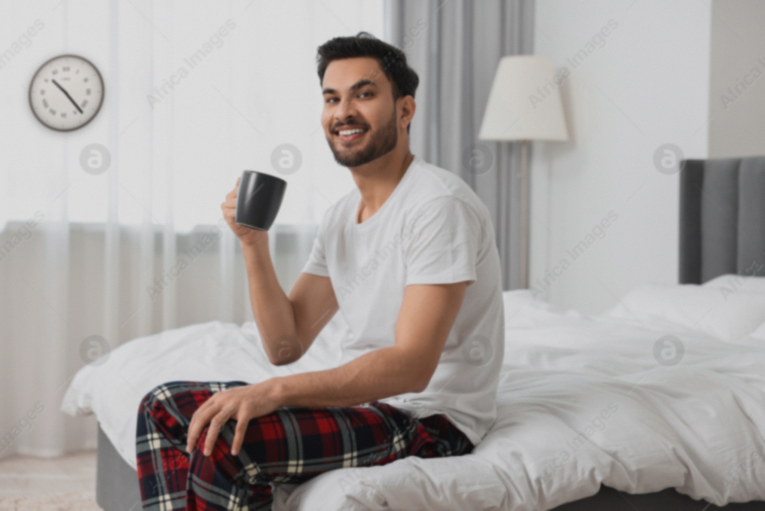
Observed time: 10:23
